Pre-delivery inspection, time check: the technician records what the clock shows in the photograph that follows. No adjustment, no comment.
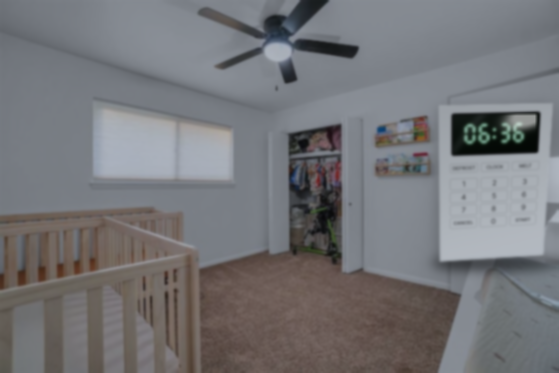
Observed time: 6:36
